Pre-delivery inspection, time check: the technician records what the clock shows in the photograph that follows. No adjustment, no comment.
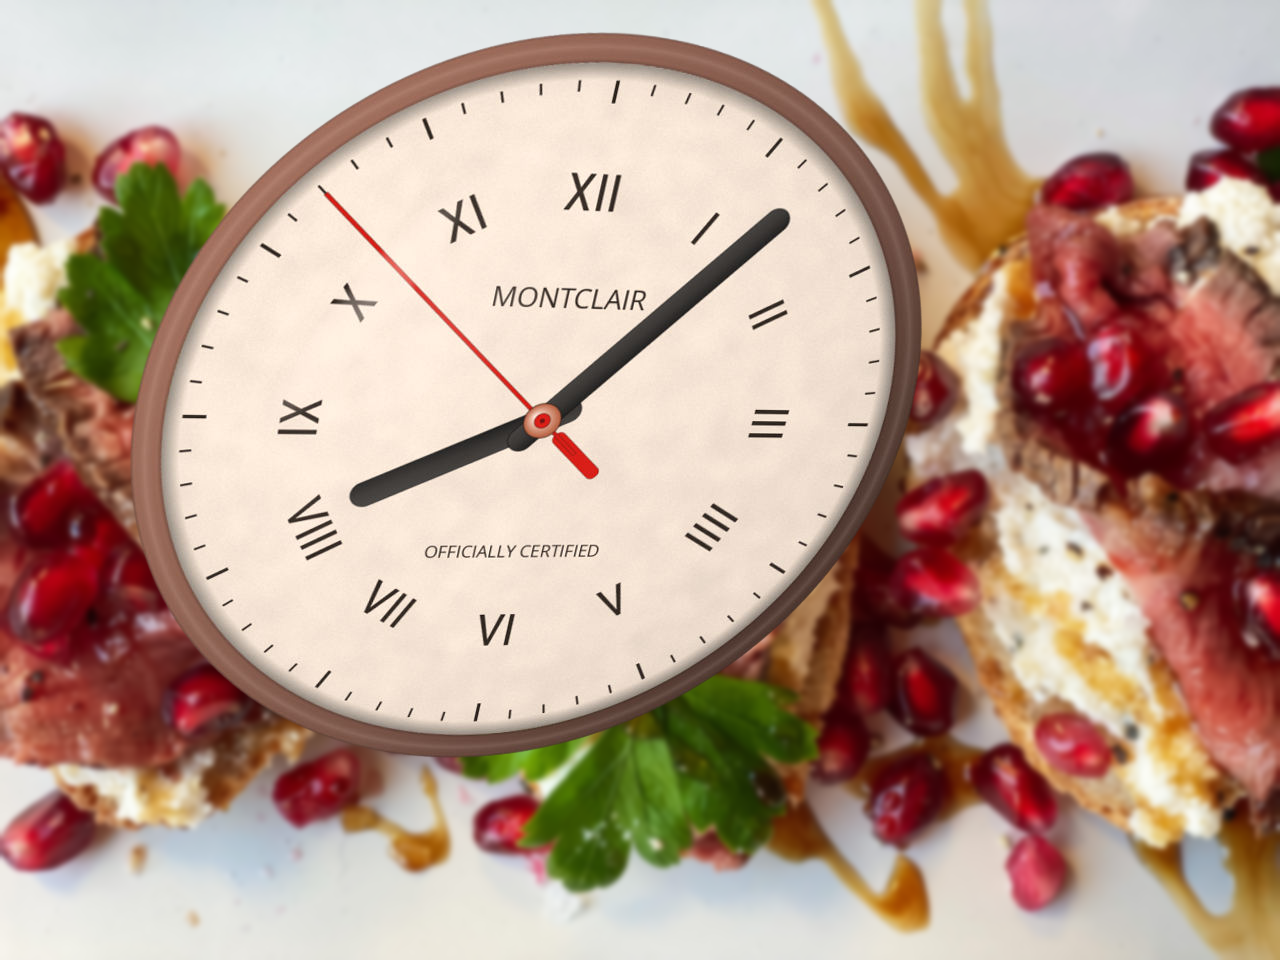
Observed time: 8:06:52
